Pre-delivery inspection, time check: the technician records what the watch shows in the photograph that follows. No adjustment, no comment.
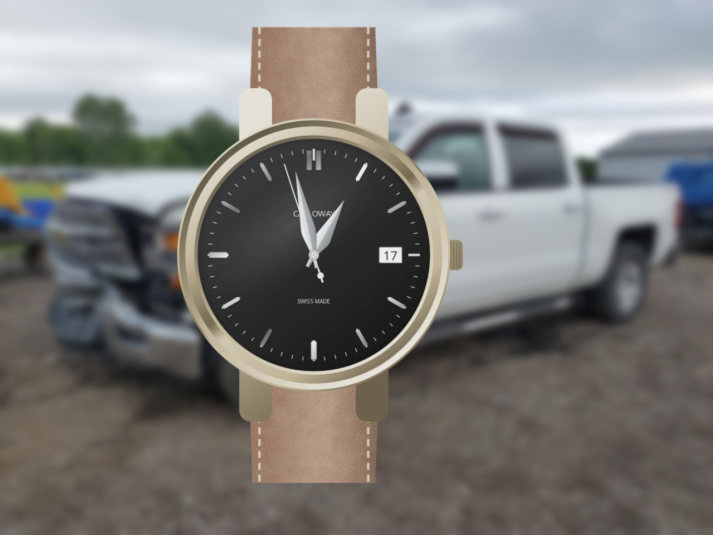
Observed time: 12:57:57
